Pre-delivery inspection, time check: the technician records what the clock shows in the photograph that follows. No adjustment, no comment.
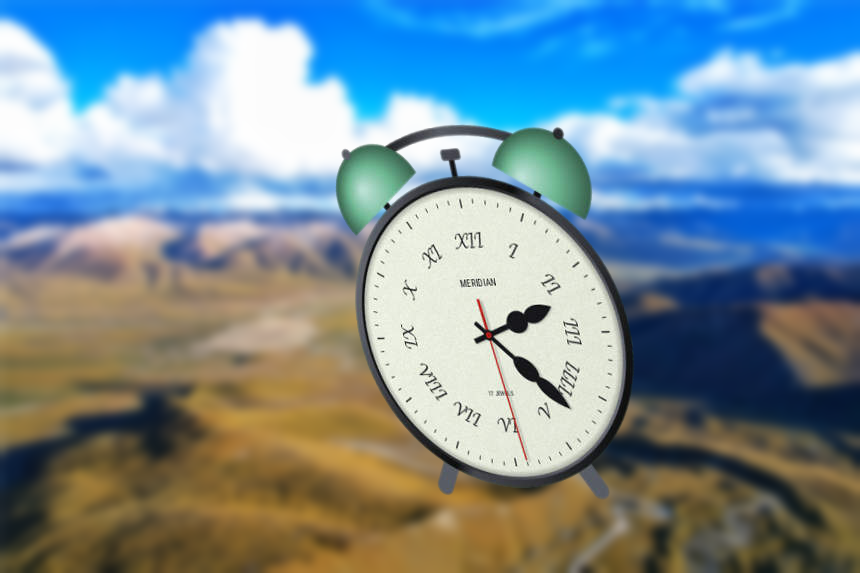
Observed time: 2:22:29
